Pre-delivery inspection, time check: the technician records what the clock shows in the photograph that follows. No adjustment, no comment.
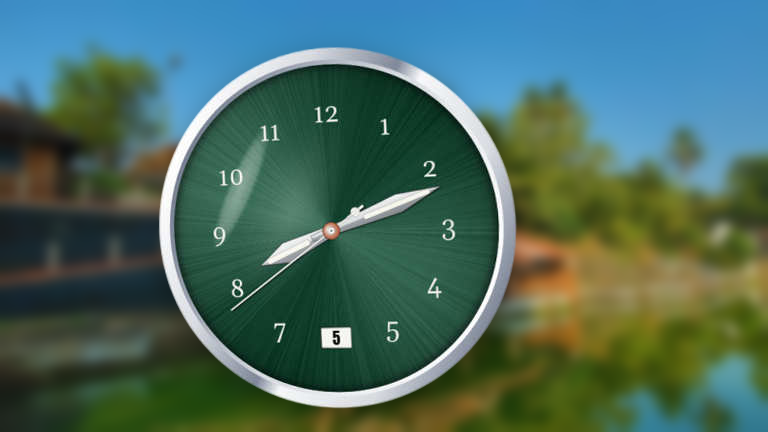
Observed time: 8:11:39
